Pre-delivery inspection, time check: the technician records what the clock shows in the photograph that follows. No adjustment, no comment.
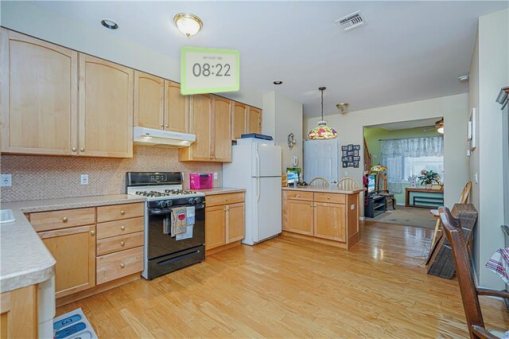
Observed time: 8:22
